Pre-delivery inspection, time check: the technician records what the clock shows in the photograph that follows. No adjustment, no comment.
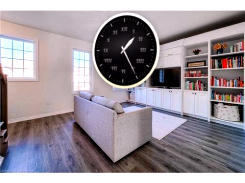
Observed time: 1:25
